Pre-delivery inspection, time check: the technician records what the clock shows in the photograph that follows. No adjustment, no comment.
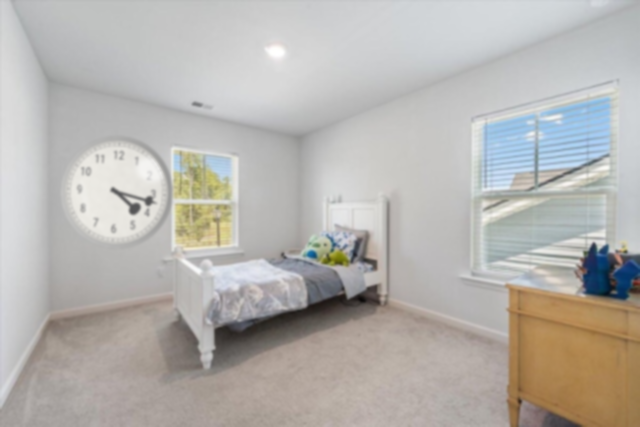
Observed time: 4:17
